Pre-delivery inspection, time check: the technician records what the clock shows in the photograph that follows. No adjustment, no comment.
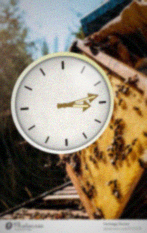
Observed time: 3:13
